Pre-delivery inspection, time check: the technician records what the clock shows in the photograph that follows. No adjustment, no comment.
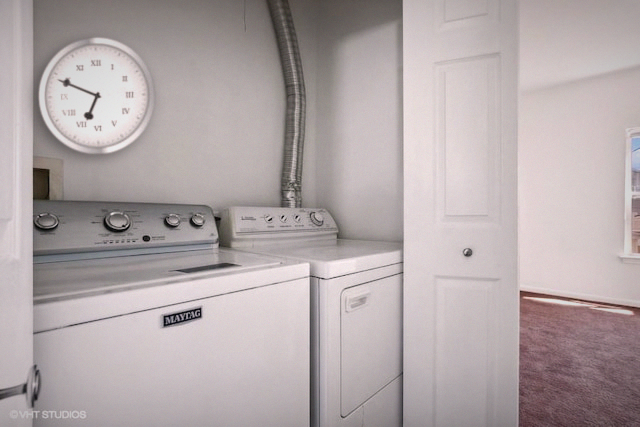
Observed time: 6:49
